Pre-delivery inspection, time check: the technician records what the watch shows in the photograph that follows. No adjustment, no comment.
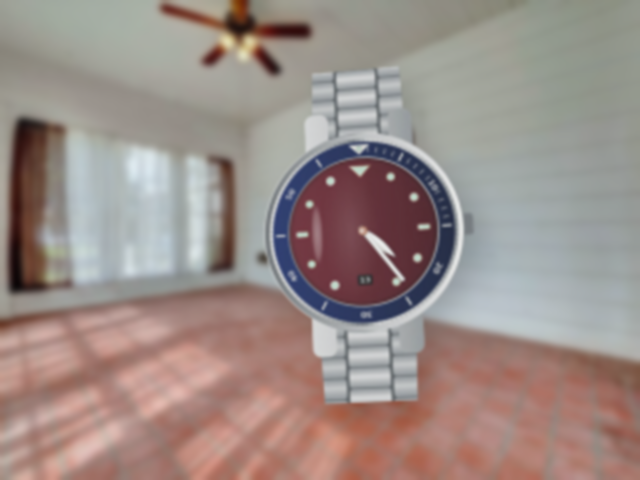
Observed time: 4:24
